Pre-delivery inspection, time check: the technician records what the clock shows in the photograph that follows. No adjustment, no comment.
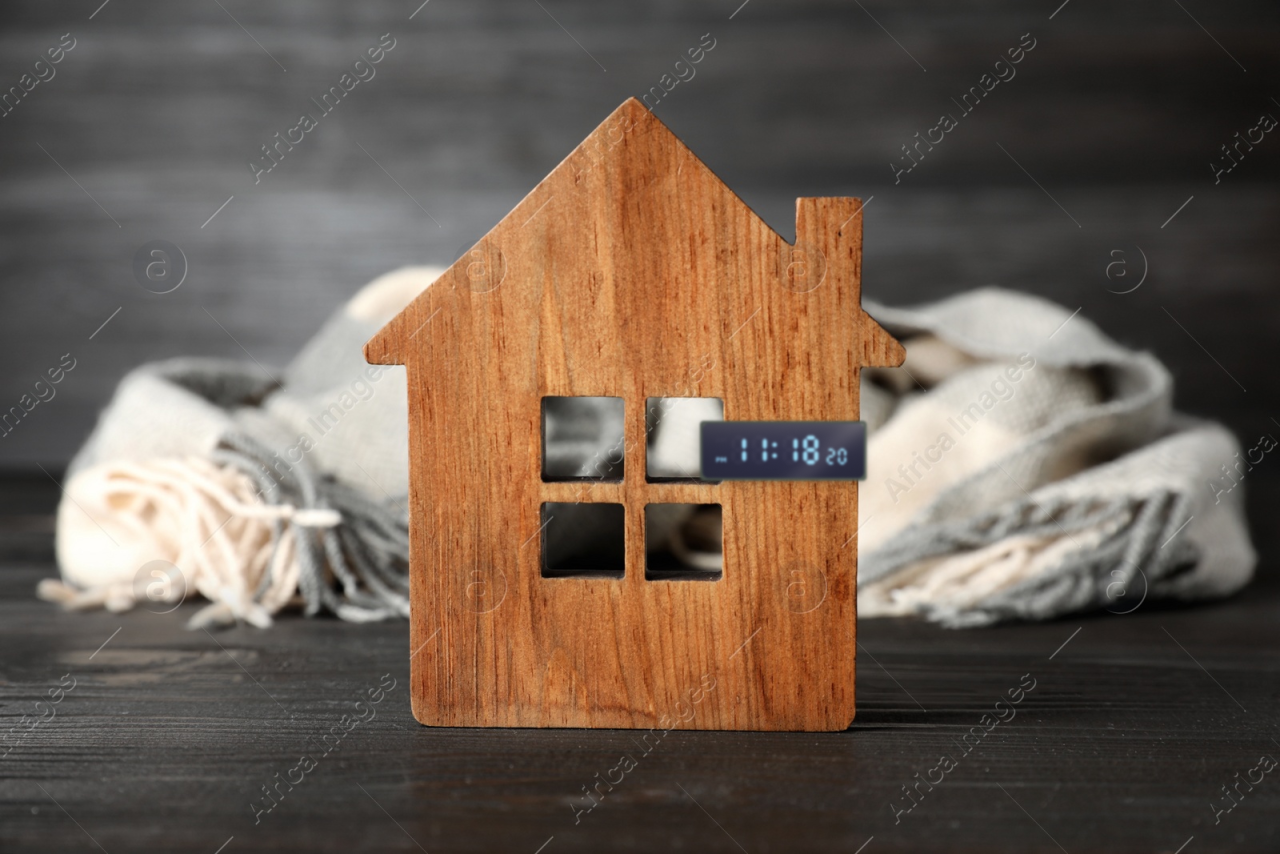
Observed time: 11:18:20
